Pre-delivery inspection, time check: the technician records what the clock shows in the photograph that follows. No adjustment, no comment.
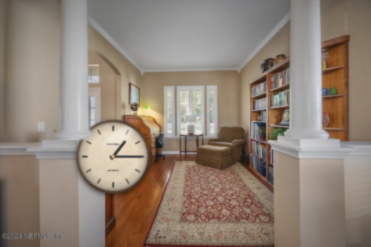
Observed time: 1:15
